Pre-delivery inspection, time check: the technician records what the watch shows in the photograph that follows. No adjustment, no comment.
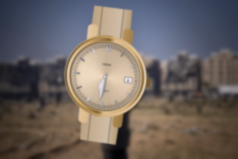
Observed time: 6:31
